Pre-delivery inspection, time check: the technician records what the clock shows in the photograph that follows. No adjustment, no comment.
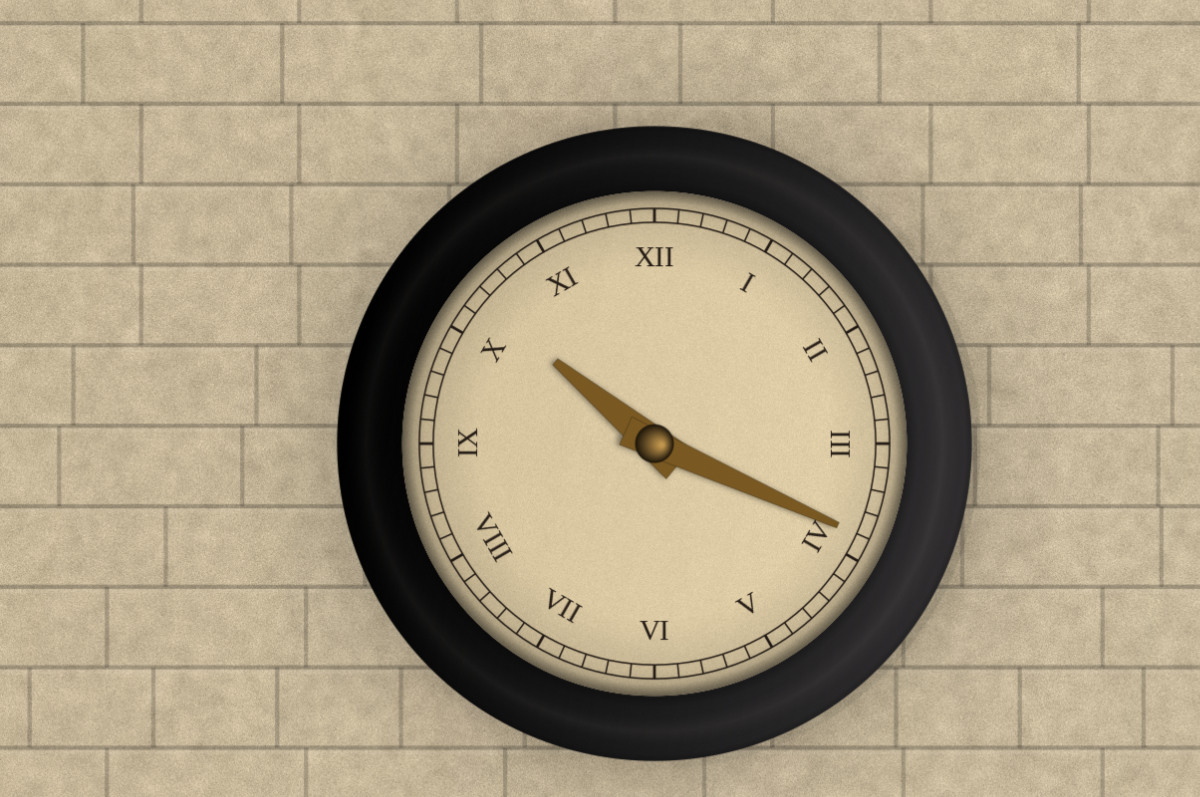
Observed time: 10:19
